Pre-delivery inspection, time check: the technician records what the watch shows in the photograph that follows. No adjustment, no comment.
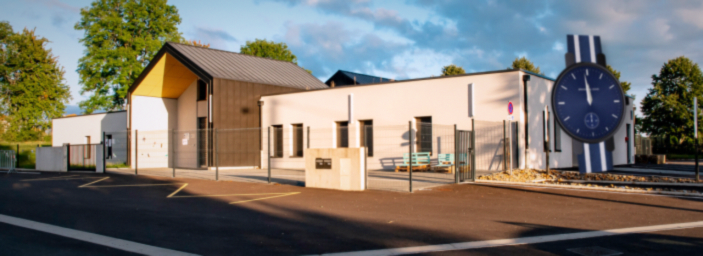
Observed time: 11:59
